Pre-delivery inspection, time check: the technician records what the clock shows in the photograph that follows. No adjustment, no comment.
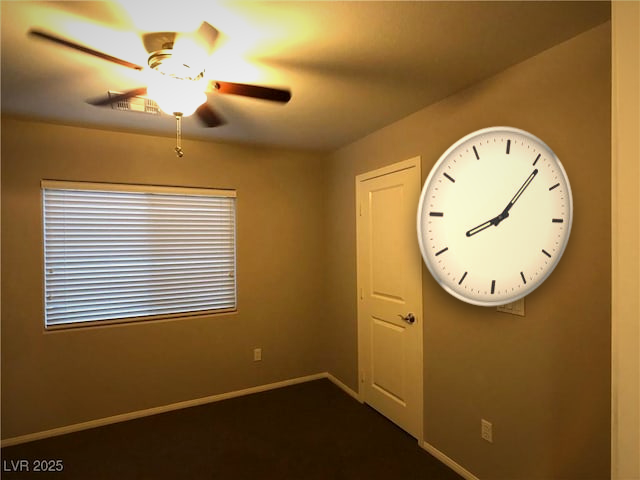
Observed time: 8:06
